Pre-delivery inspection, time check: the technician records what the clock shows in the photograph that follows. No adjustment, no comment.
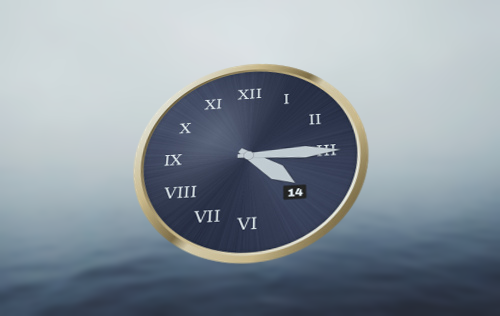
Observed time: 4:15
